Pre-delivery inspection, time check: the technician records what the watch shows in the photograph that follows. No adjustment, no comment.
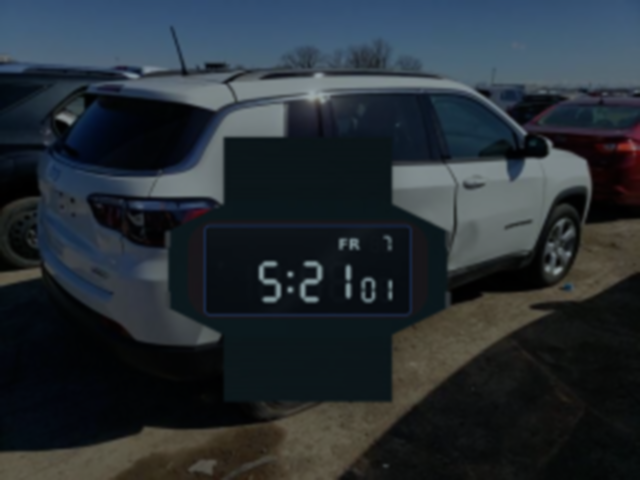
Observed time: 5:21:01
